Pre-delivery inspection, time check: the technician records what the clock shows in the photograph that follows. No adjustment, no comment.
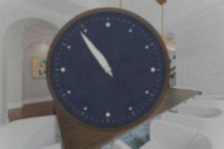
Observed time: 10:54
